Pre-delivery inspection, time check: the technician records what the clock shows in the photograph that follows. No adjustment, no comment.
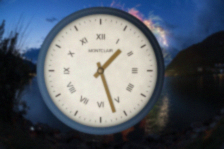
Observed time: 1:27
